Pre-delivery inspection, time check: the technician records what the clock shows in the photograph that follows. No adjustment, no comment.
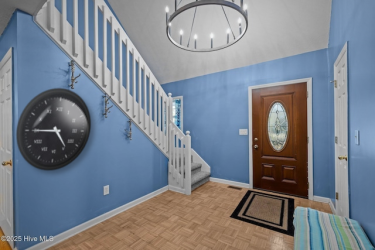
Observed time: 4:45
